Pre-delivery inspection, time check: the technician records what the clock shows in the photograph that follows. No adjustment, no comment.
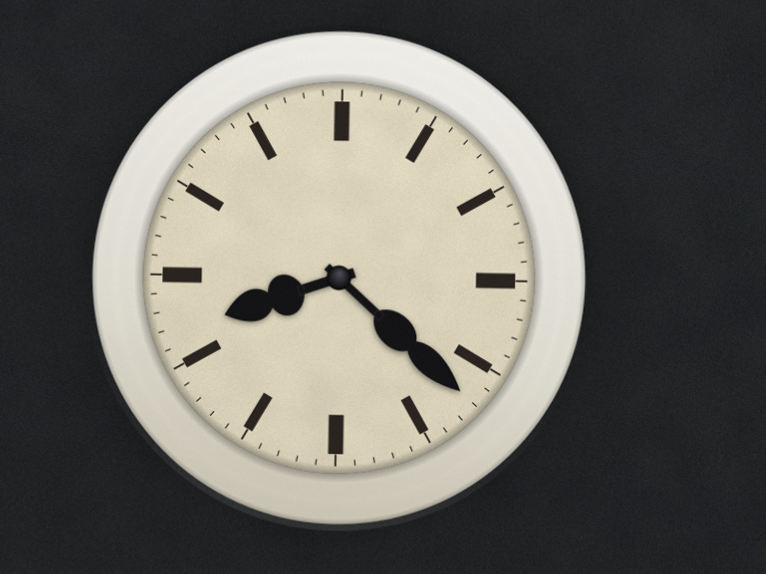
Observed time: 8:22
